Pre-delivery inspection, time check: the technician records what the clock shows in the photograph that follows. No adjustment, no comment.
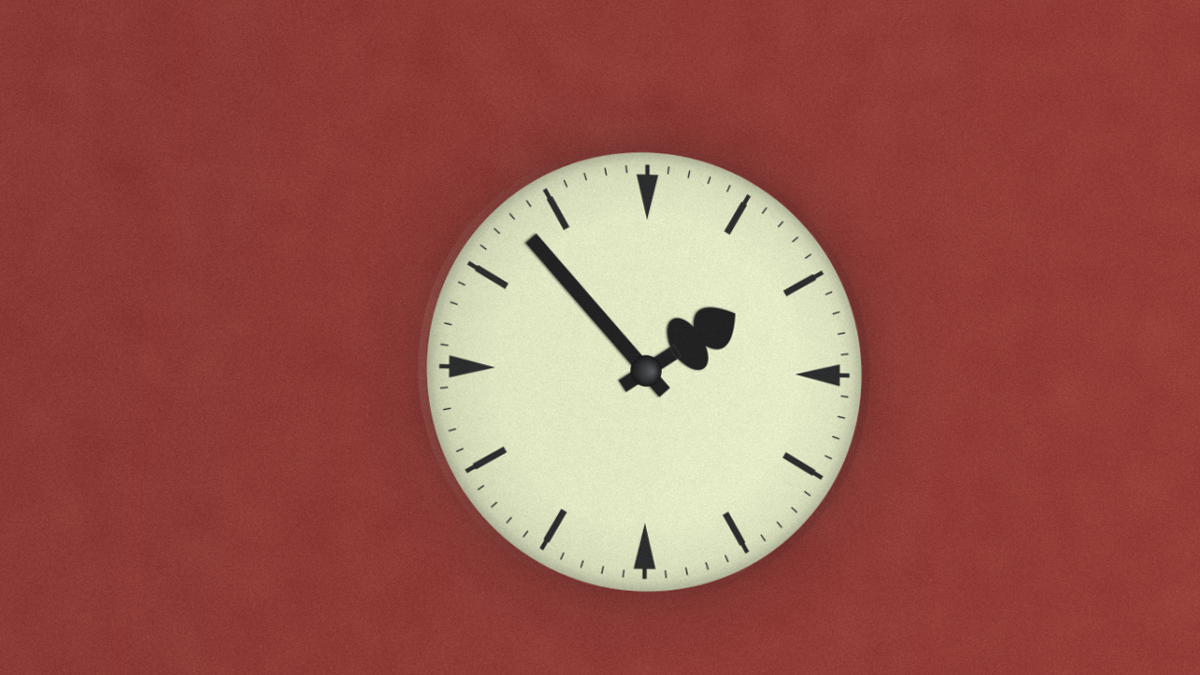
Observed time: 1:53
